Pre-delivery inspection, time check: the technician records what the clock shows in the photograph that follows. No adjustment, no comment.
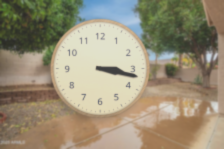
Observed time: 3:17
